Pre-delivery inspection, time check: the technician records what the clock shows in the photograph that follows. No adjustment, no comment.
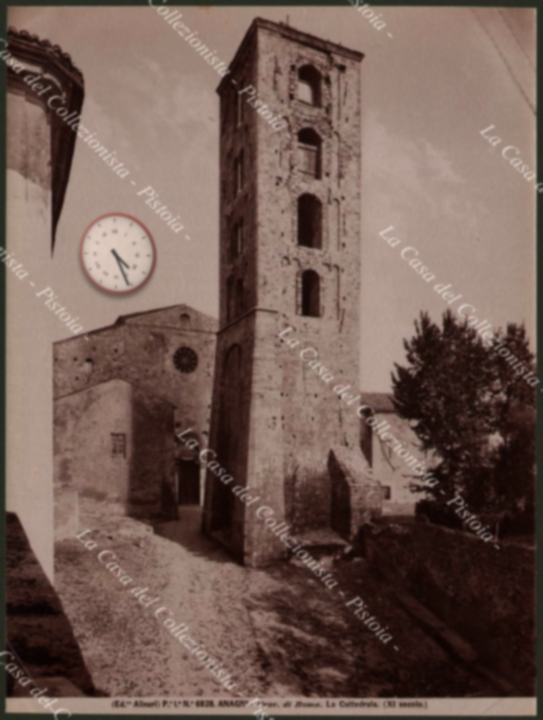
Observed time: 4:26
